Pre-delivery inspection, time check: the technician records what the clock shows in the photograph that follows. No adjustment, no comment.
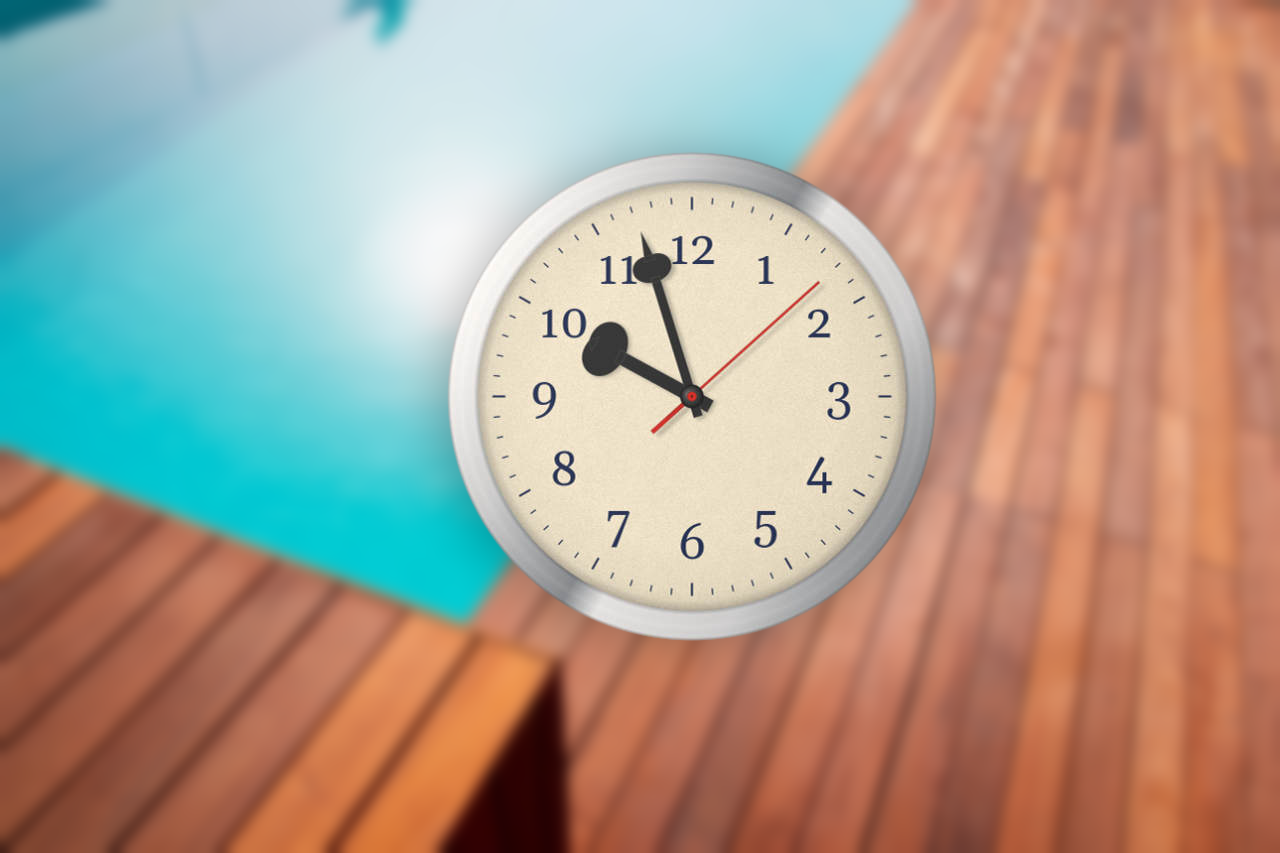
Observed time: 9:57:08
